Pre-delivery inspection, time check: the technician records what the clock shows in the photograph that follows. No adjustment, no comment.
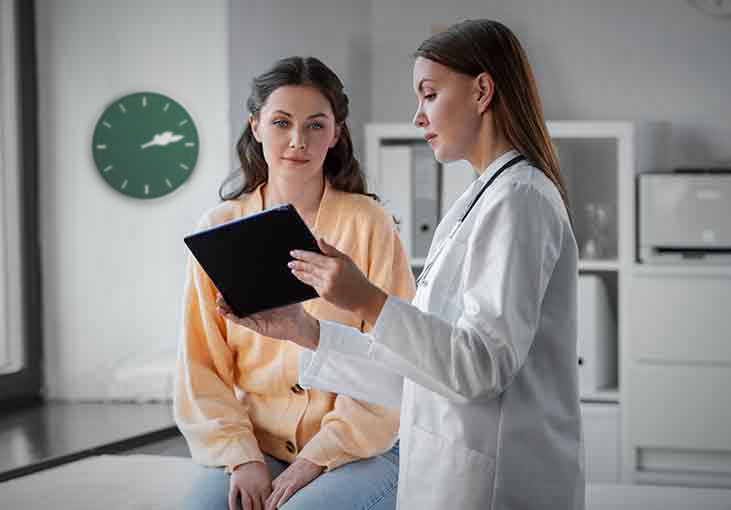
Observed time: 2:13
